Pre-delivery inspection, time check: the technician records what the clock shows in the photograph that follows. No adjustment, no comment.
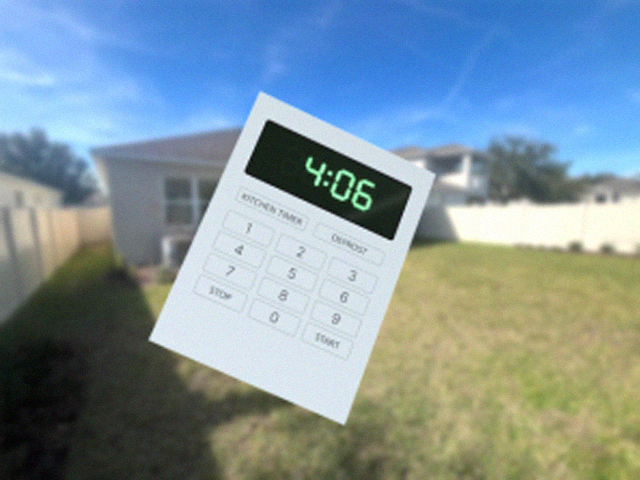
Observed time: 4:06
